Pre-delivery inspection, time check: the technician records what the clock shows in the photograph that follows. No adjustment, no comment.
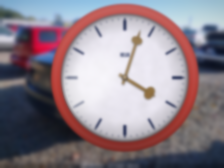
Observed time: 4:03
